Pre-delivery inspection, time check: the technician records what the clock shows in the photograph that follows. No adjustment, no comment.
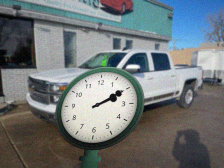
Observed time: 2:10
